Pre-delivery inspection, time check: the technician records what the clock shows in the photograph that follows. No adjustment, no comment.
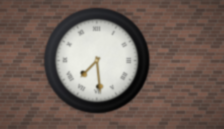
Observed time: 7:29
